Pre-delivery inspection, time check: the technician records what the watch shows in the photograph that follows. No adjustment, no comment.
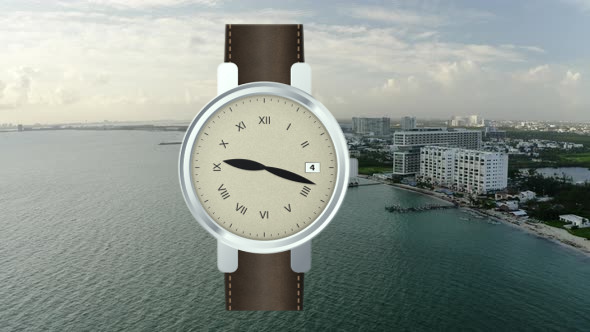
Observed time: 9:18
